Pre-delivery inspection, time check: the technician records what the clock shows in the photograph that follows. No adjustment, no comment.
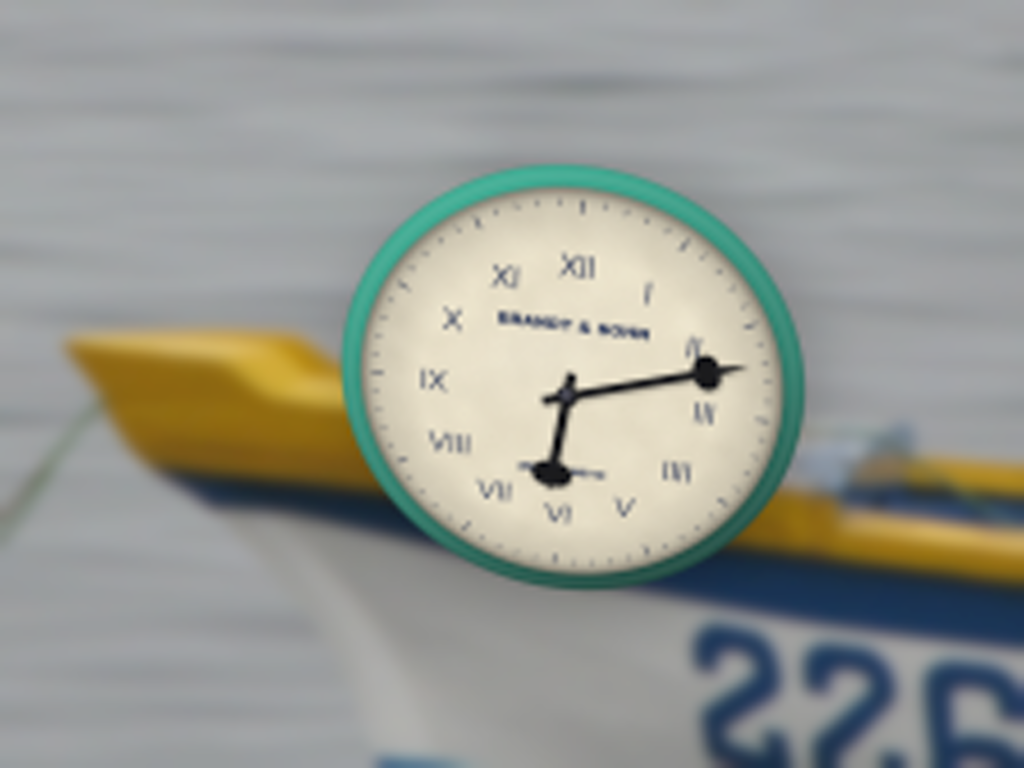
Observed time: 6:12
